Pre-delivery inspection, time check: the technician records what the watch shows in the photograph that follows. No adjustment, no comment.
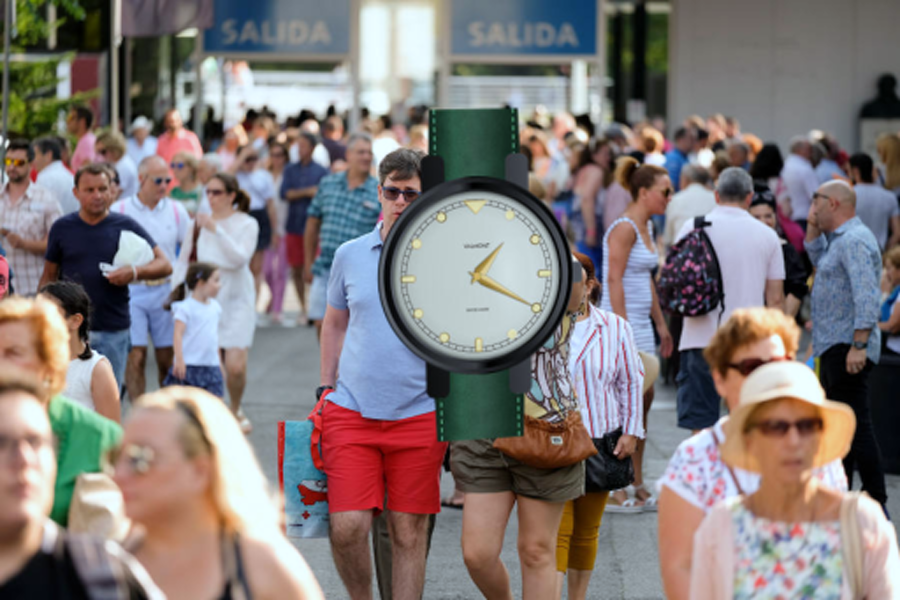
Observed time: 1:20
